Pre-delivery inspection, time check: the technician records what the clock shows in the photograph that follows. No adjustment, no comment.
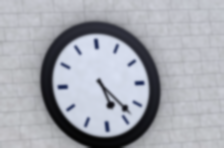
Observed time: 5:23
